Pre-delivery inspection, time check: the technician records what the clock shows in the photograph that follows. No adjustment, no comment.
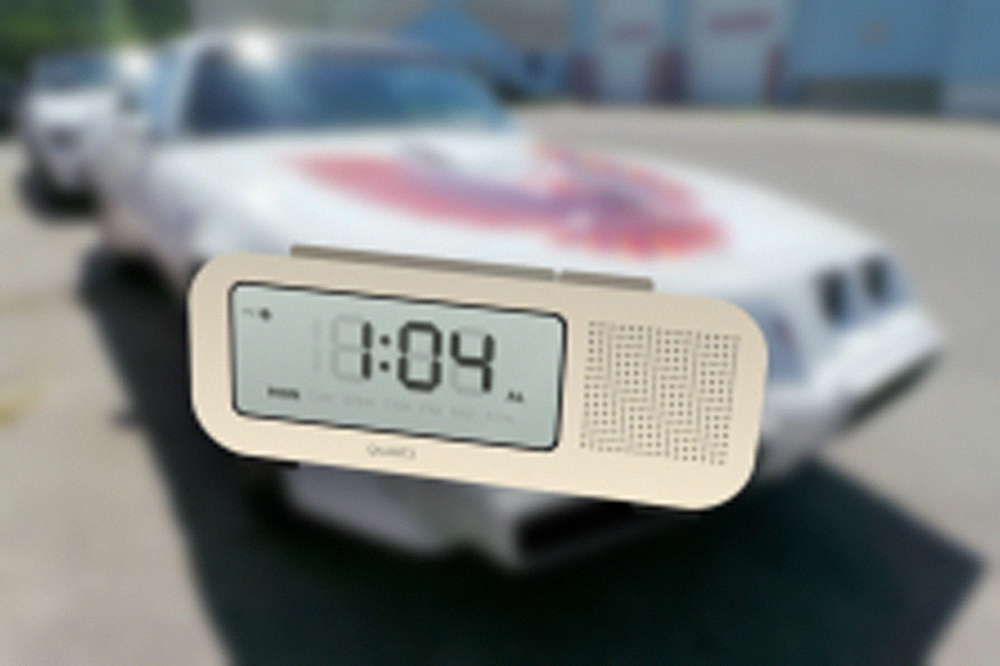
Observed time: 1:04
